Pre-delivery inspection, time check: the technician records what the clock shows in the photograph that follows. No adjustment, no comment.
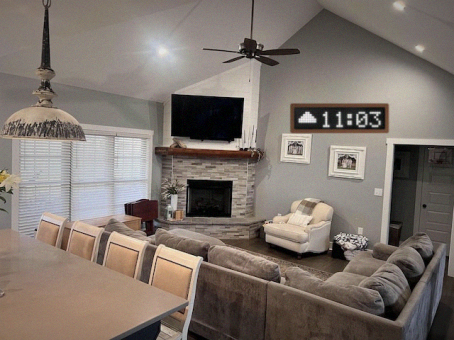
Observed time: 11:03
